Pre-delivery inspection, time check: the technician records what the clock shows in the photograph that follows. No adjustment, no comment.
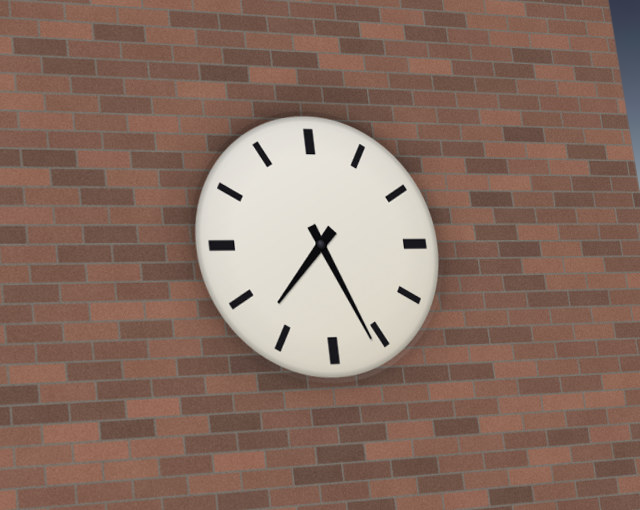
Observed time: 7:26
